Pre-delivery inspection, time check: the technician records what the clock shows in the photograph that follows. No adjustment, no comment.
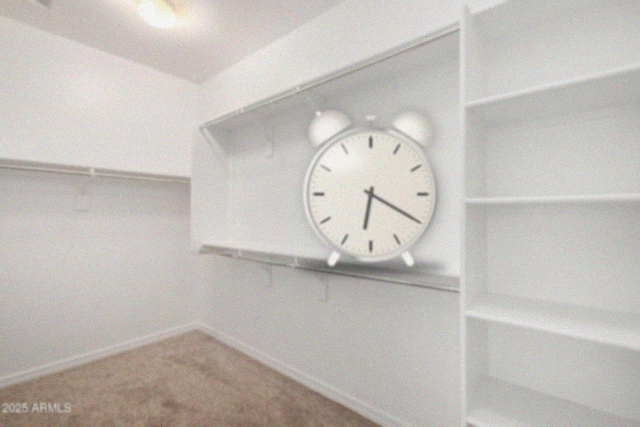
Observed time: 6:20
